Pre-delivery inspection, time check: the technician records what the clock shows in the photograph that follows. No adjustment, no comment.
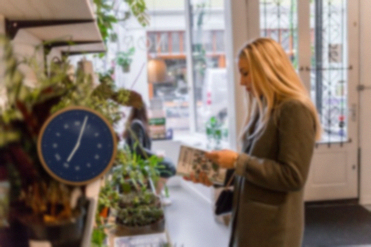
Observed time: 7:03
